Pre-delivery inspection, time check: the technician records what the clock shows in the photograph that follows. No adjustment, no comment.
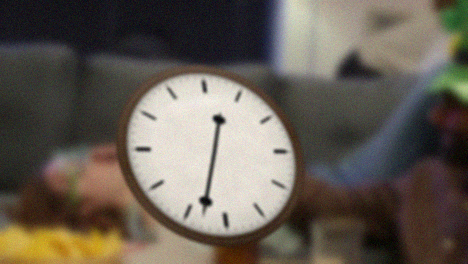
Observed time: 12:33
